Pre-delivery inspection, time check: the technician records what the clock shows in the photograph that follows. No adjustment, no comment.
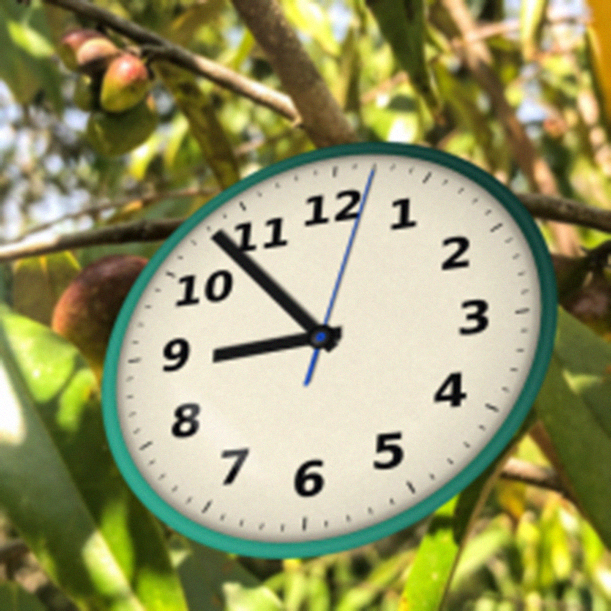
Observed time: 8:53:02
